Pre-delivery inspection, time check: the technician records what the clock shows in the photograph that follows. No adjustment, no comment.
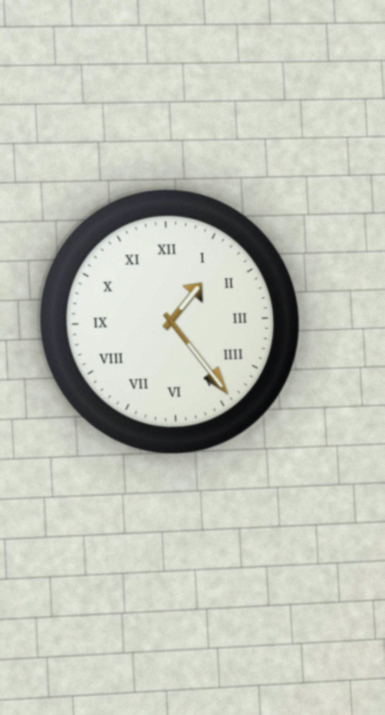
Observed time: 1:24
